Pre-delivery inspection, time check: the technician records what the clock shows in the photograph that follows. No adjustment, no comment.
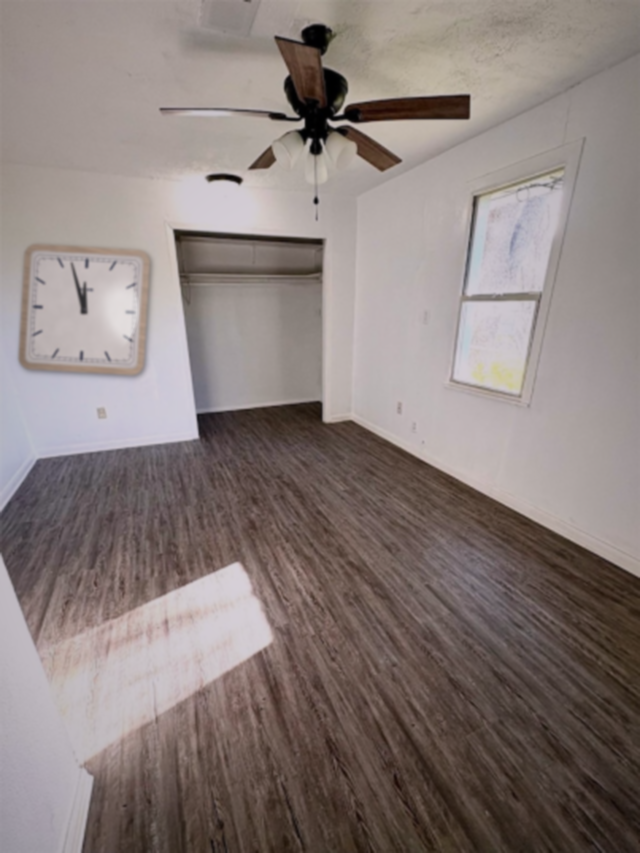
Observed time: 11:57
